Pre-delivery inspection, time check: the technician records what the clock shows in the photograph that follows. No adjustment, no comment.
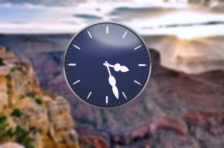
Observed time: 3:27
